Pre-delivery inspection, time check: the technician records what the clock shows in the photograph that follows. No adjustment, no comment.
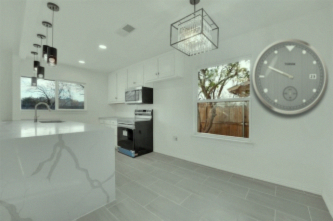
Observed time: 9:49
